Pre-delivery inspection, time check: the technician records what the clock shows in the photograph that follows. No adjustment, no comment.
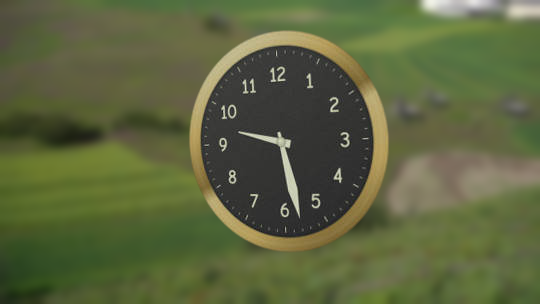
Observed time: 9:28
